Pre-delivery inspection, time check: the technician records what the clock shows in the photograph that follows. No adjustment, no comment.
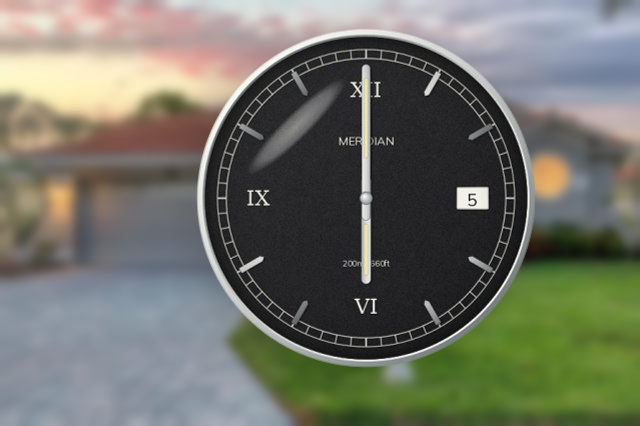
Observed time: 6:00
